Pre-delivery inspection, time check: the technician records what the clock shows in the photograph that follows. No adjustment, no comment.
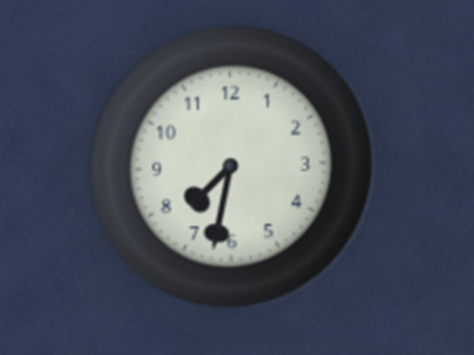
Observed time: 7:32
